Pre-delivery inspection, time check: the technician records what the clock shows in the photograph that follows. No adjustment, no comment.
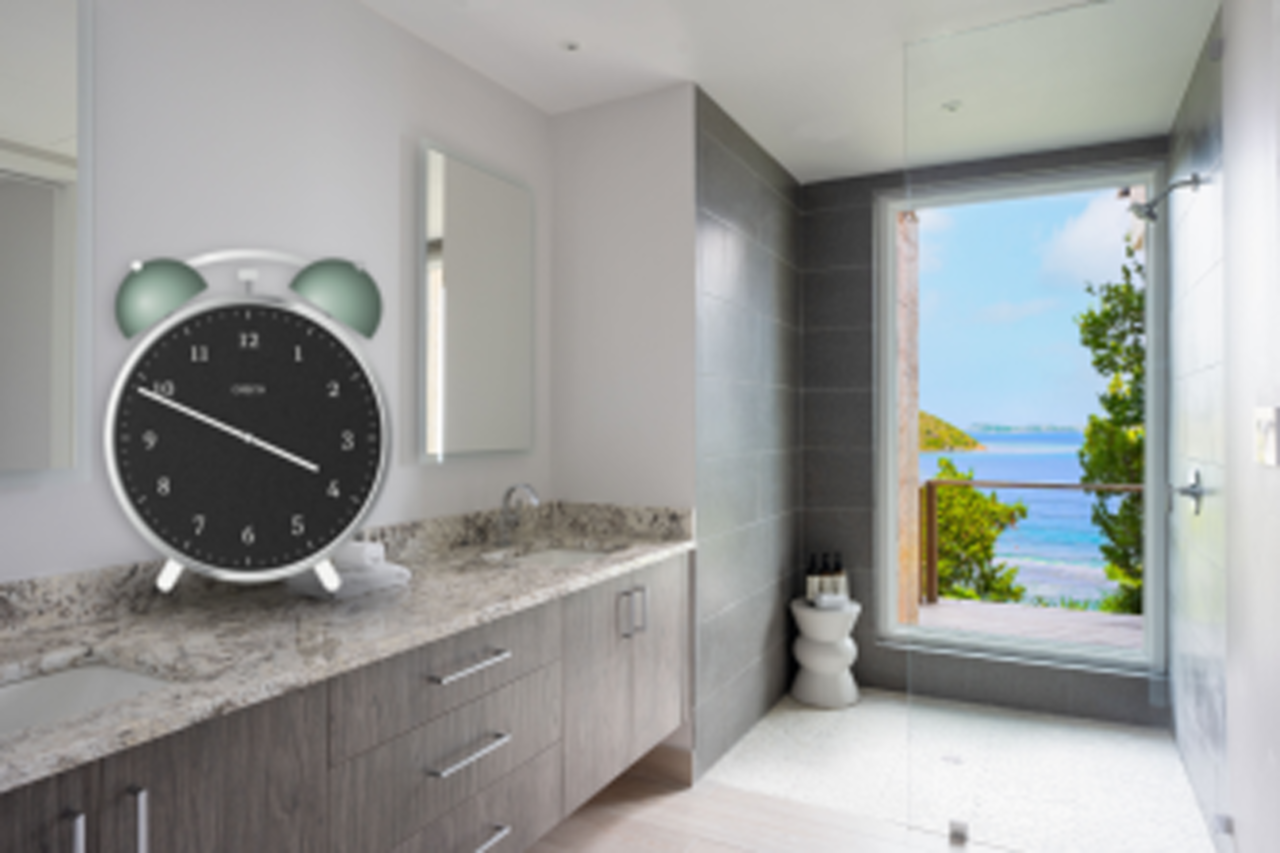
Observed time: 3:49
